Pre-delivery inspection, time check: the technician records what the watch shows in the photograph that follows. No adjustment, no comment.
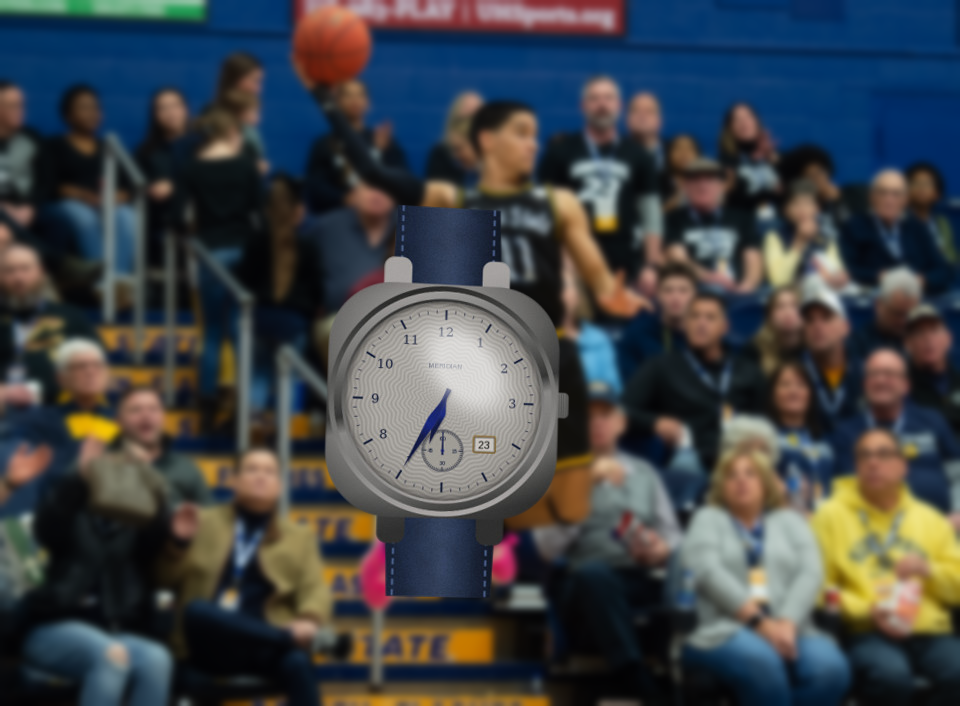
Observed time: 6:35
